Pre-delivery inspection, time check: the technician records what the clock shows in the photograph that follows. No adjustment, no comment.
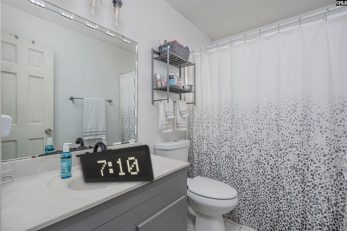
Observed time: 7:10
